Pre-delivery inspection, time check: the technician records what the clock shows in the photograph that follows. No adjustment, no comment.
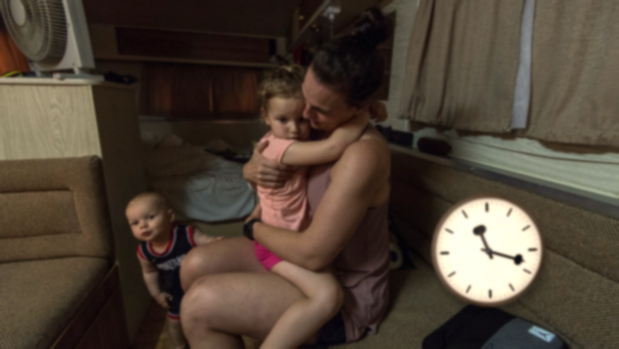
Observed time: 11:18
